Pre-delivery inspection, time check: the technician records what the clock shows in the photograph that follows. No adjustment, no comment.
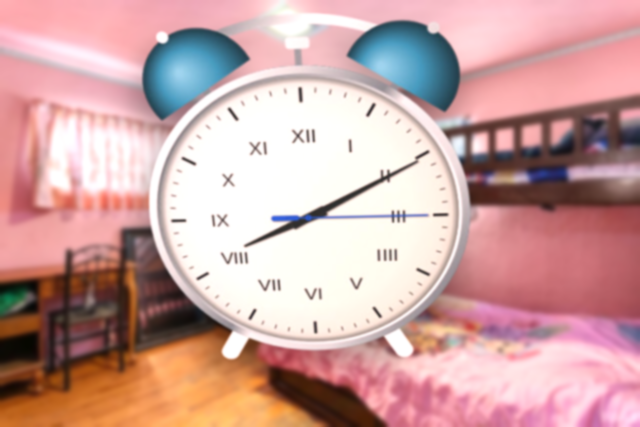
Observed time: 8:10:15
